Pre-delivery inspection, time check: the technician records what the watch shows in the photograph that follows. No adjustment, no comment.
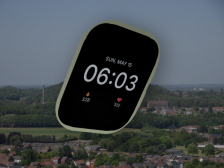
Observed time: 6:03
